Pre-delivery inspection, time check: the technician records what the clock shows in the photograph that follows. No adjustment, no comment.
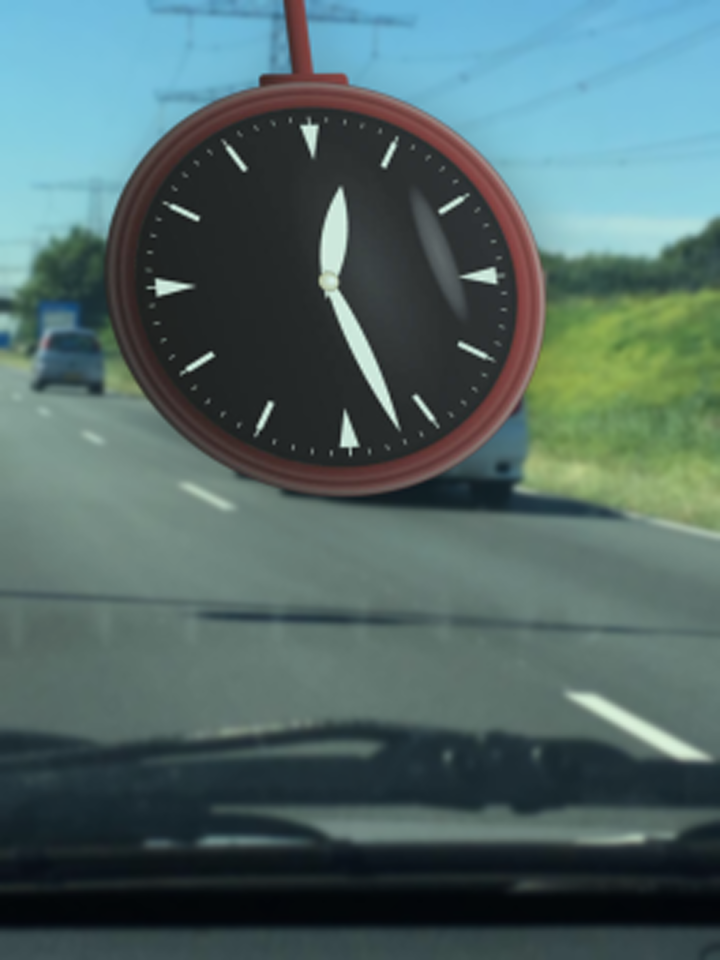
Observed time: 12:27
